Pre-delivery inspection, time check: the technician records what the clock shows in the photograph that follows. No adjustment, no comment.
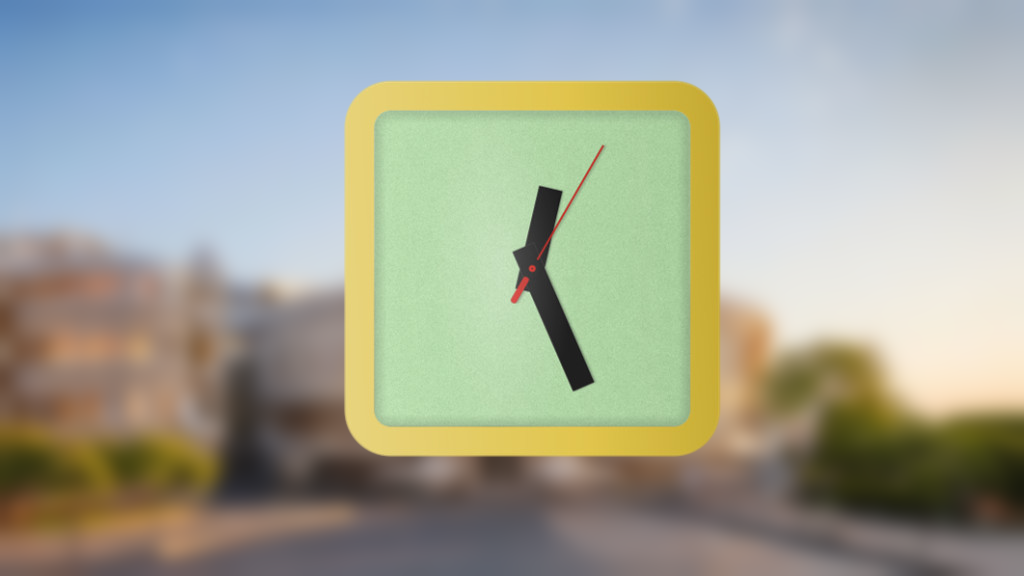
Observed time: 12:26:05
